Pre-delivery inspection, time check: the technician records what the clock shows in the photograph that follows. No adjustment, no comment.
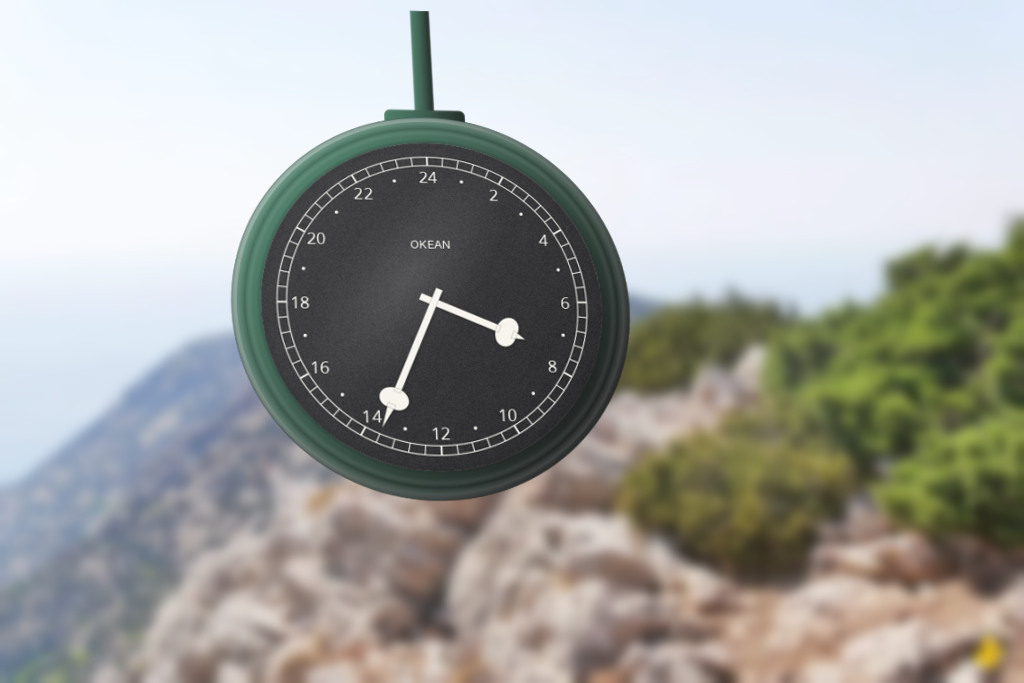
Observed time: 7:34
